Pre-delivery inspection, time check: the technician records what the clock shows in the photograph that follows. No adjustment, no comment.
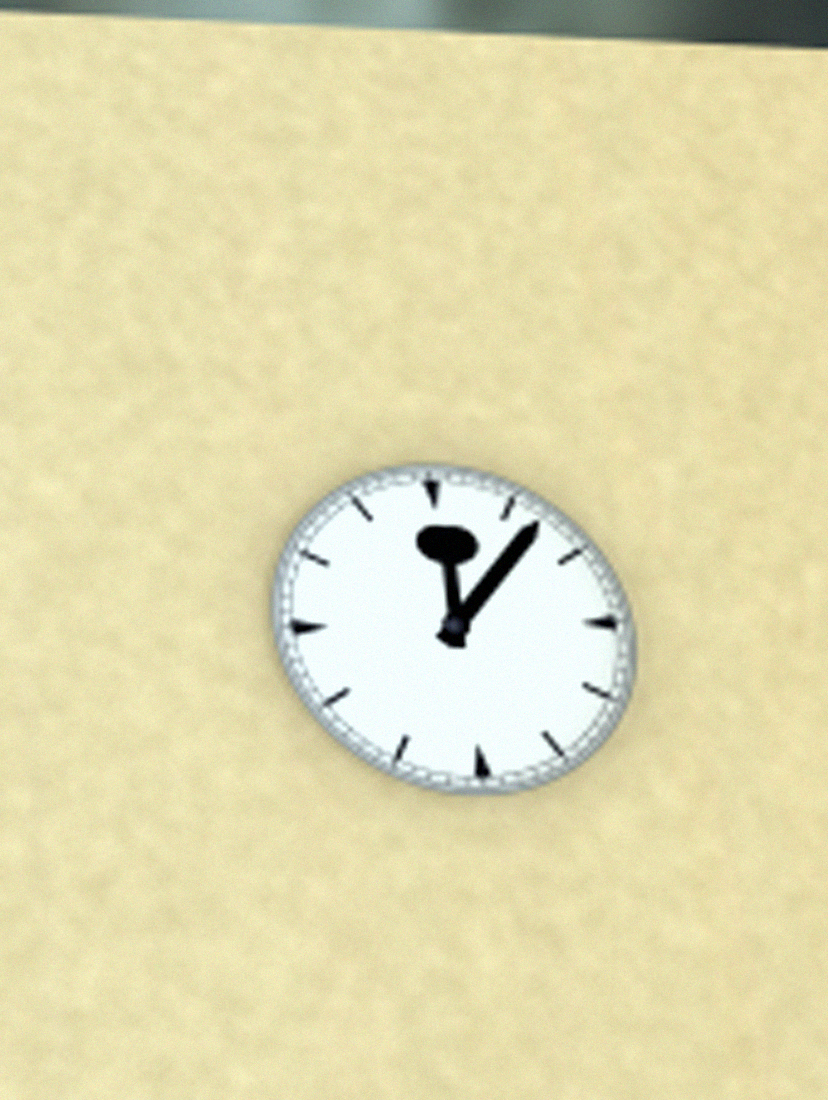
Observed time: 12:07
